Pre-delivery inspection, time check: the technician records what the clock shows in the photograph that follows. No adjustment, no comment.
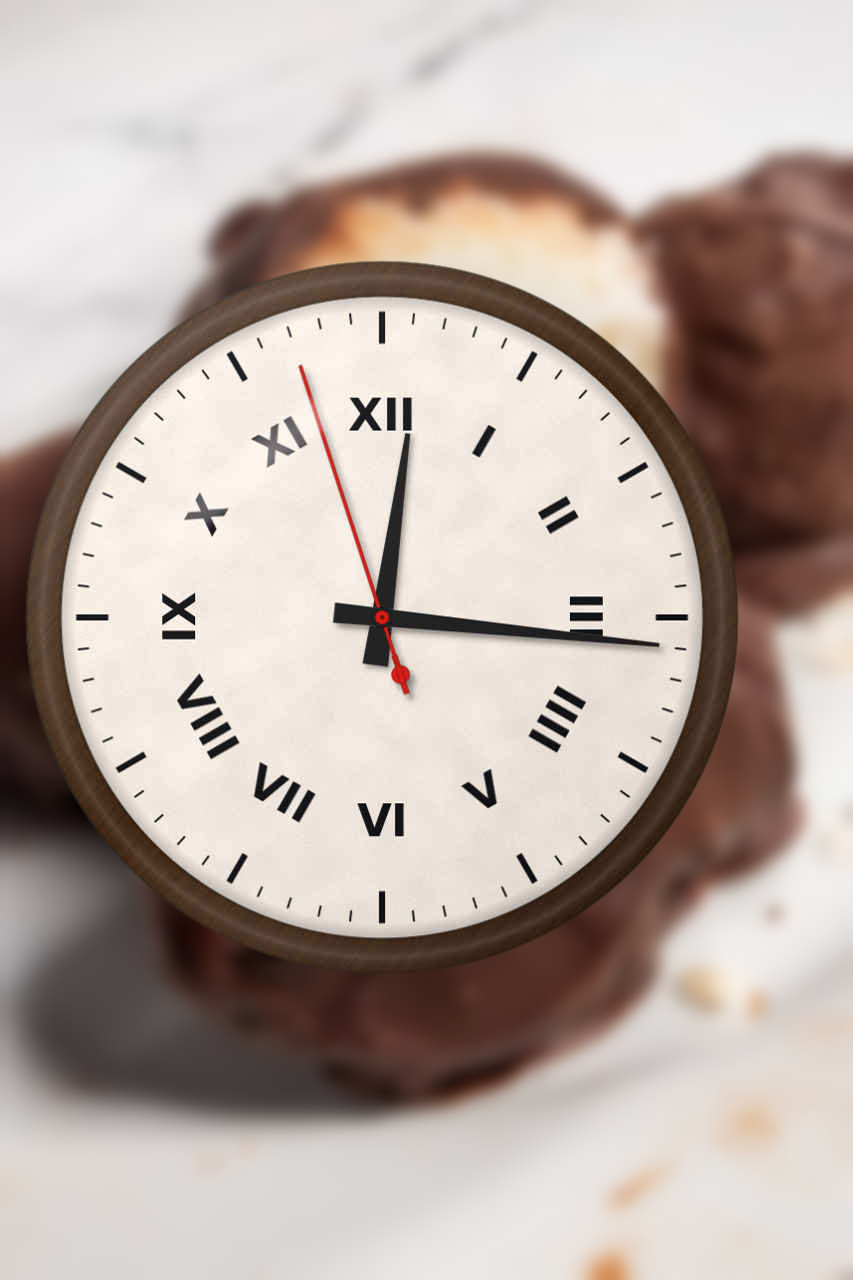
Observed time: 12:15:57
